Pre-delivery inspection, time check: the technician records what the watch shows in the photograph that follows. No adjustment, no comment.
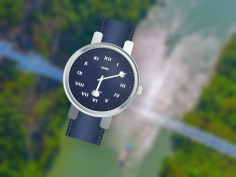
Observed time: 6:10
